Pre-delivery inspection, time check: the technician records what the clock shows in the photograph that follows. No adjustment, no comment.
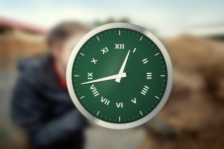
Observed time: 12:43
